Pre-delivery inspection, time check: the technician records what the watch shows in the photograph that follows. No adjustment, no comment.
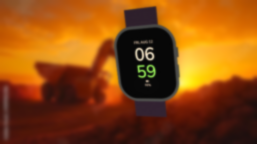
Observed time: 6:59
